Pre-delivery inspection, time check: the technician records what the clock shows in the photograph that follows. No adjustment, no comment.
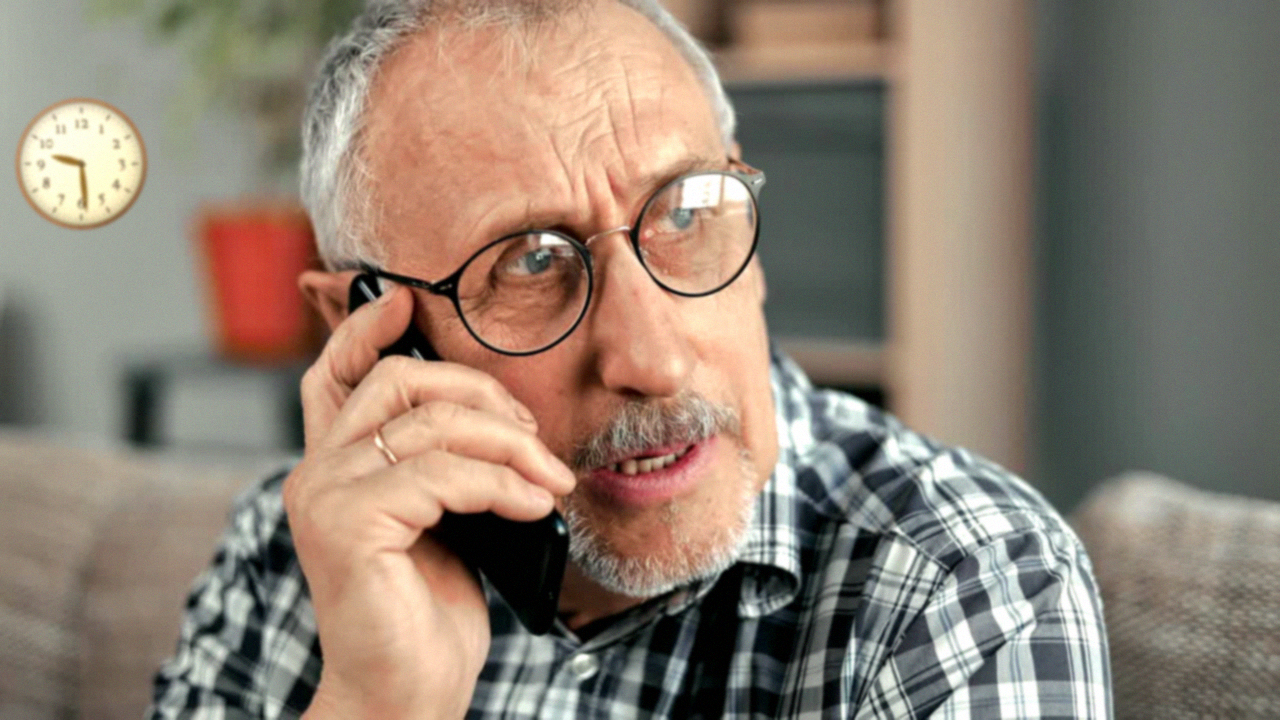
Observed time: 9:29
